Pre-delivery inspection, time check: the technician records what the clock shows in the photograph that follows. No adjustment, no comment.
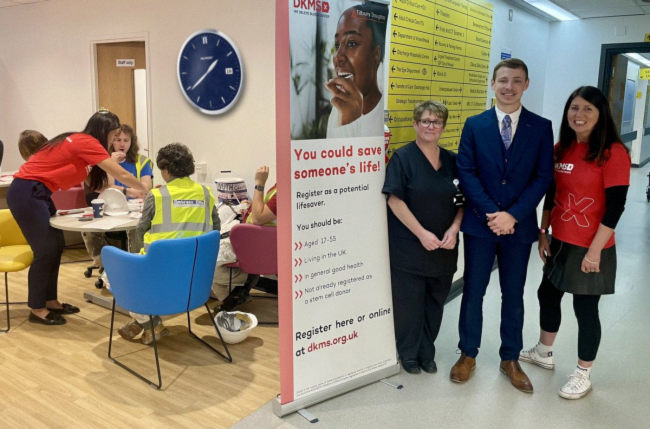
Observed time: 1:39
